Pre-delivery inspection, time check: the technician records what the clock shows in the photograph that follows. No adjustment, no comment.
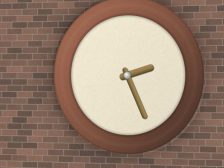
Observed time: 2:26
